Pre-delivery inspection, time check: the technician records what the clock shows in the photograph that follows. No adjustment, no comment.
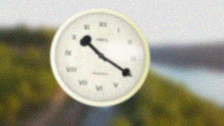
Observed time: 10:20
